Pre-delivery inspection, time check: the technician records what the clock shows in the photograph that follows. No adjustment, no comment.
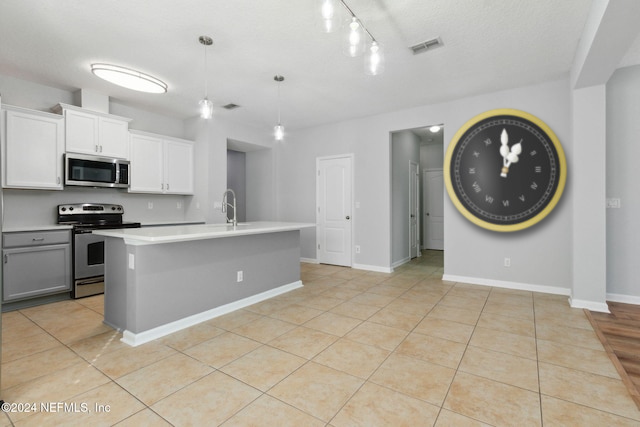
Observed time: 1:00
